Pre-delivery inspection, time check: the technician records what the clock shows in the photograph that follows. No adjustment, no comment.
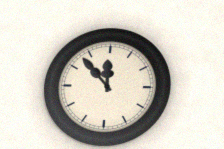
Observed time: 11:53
